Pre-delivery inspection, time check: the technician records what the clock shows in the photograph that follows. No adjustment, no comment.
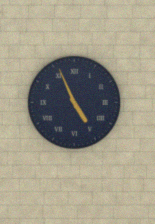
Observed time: 4:56
